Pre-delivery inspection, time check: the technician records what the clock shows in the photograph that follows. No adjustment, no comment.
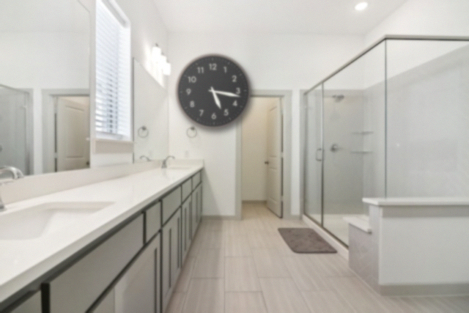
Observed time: 5:17
